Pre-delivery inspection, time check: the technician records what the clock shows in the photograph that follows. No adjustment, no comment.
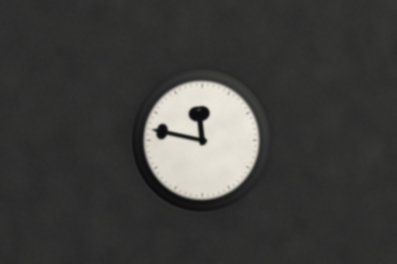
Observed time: 11:47
